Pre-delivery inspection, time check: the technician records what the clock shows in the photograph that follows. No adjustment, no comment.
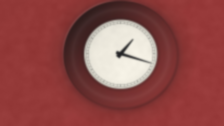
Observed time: 1:18
